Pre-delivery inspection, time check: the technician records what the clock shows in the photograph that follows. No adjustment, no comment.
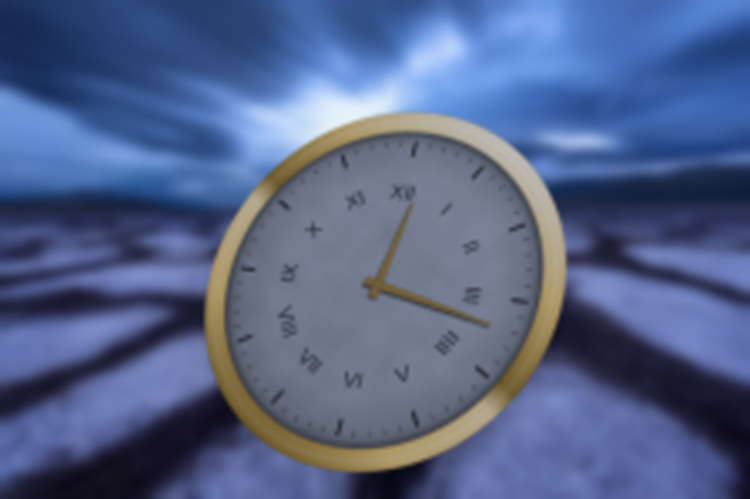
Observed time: 12:17
